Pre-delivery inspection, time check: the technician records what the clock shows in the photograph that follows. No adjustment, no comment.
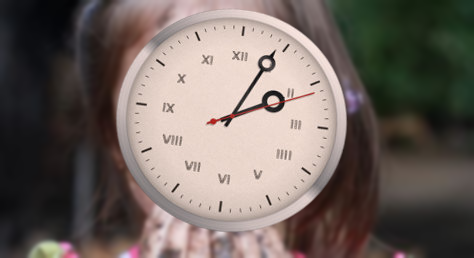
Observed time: 2:04:11
